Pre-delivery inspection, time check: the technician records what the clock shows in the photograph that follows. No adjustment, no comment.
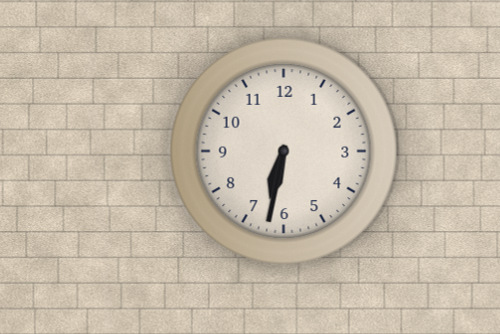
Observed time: 6:32
